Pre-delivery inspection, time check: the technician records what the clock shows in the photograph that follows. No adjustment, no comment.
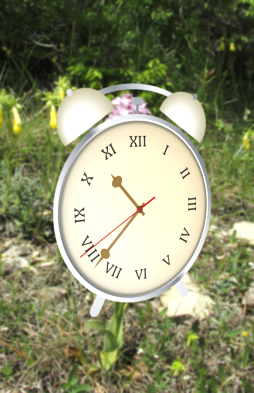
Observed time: 10:37:40
